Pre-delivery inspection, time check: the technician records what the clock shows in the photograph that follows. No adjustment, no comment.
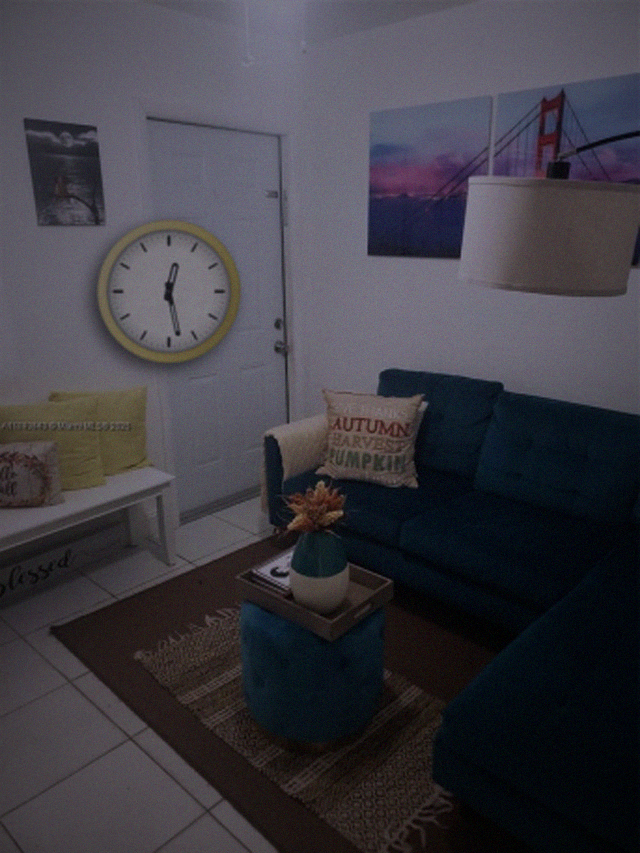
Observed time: 12:28
